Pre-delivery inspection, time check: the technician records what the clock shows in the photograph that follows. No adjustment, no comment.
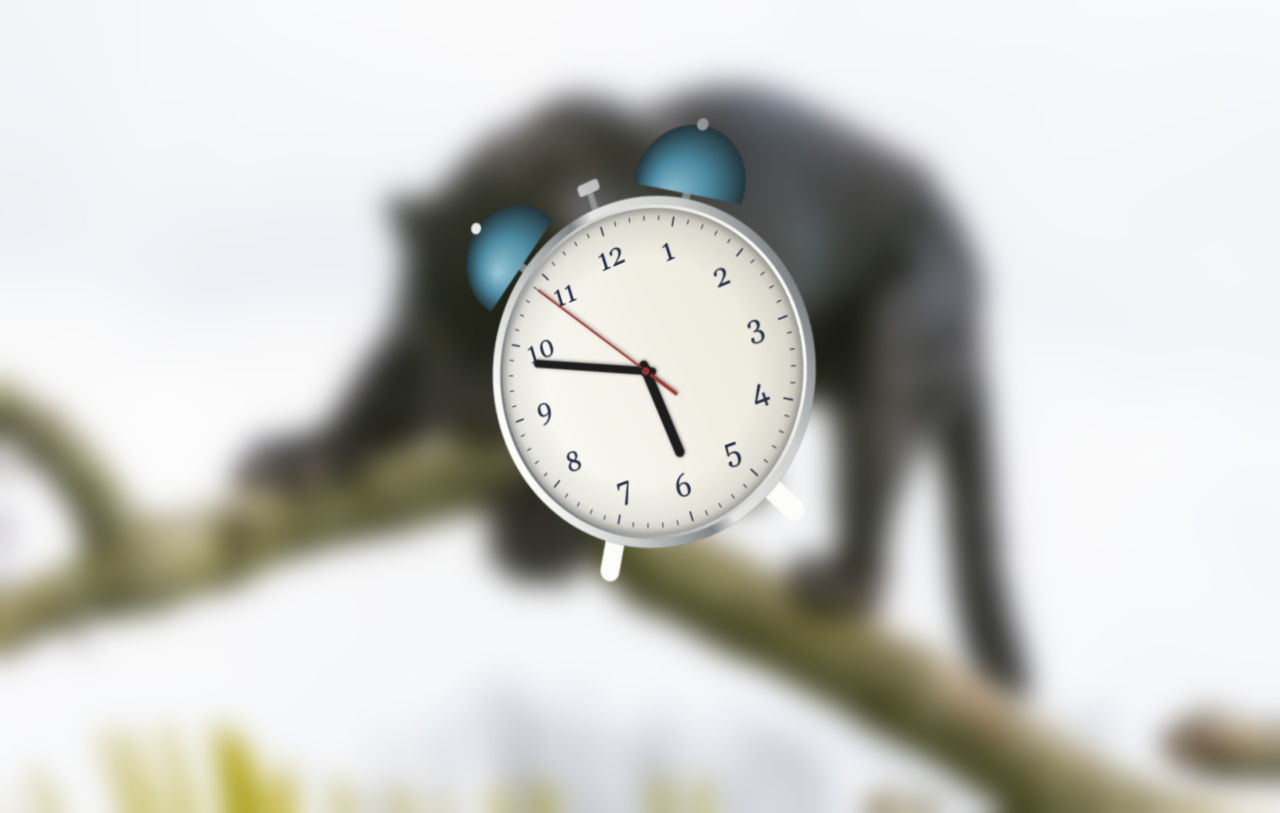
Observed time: 5:48:54
